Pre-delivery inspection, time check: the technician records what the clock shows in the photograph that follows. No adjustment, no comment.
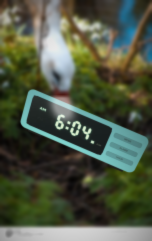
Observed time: 6:04
